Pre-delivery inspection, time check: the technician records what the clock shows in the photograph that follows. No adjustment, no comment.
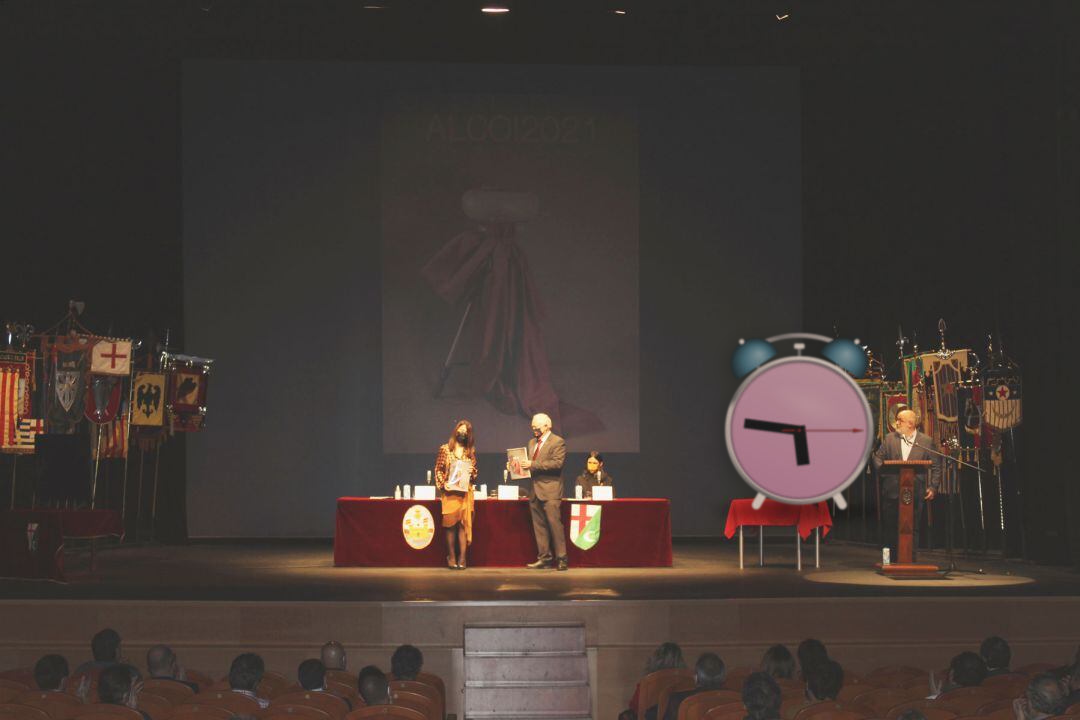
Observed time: 5:46:15
